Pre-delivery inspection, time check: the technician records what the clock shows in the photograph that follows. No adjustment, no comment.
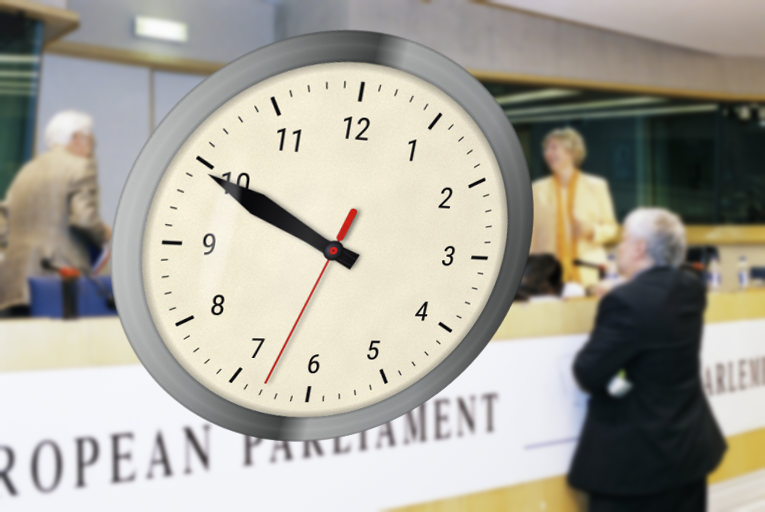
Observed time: 9:49:33
